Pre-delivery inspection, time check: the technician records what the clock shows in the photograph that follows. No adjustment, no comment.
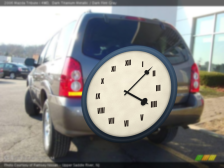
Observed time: 4:08
